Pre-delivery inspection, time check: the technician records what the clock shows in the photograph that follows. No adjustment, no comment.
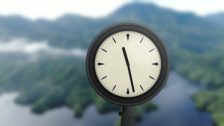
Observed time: 11:28
